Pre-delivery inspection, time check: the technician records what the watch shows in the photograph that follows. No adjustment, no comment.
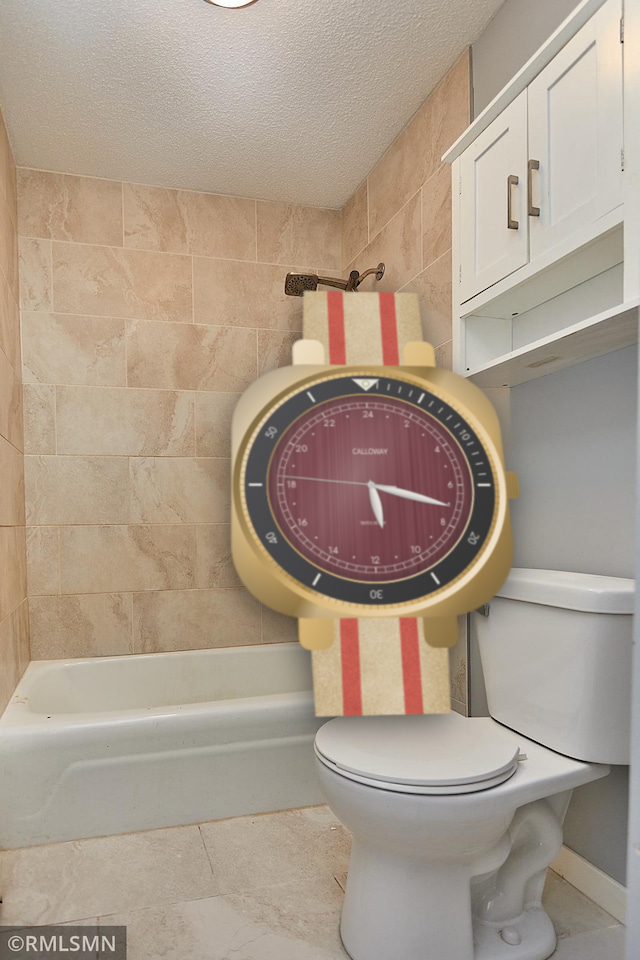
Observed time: 11:17:46
